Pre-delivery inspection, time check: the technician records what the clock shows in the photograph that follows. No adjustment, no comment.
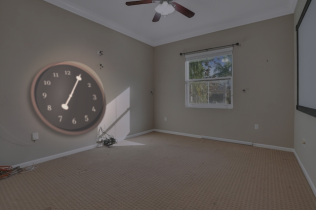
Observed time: 7:05
